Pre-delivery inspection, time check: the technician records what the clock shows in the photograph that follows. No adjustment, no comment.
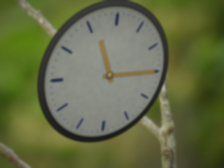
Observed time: 11:15
